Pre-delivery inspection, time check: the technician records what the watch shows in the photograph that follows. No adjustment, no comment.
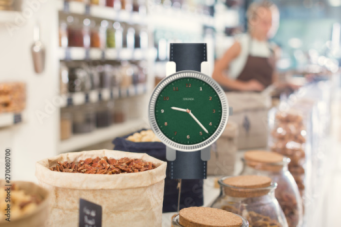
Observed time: 9:23
